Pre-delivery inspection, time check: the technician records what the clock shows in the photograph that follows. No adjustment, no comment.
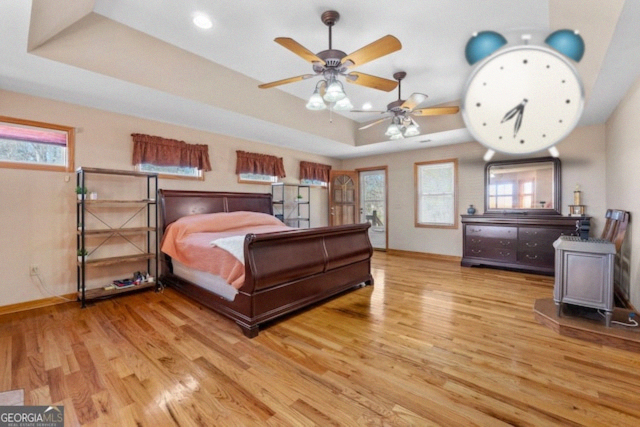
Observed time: 7:32
